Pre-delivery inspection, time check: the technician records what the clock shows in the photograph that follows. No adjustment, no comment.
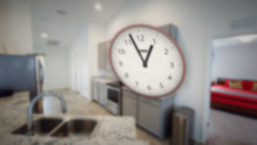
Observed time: 12:57
